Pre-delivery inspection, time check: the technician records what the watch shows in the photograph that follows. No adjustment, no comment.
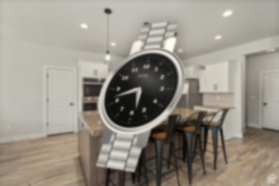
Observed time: 5:42
